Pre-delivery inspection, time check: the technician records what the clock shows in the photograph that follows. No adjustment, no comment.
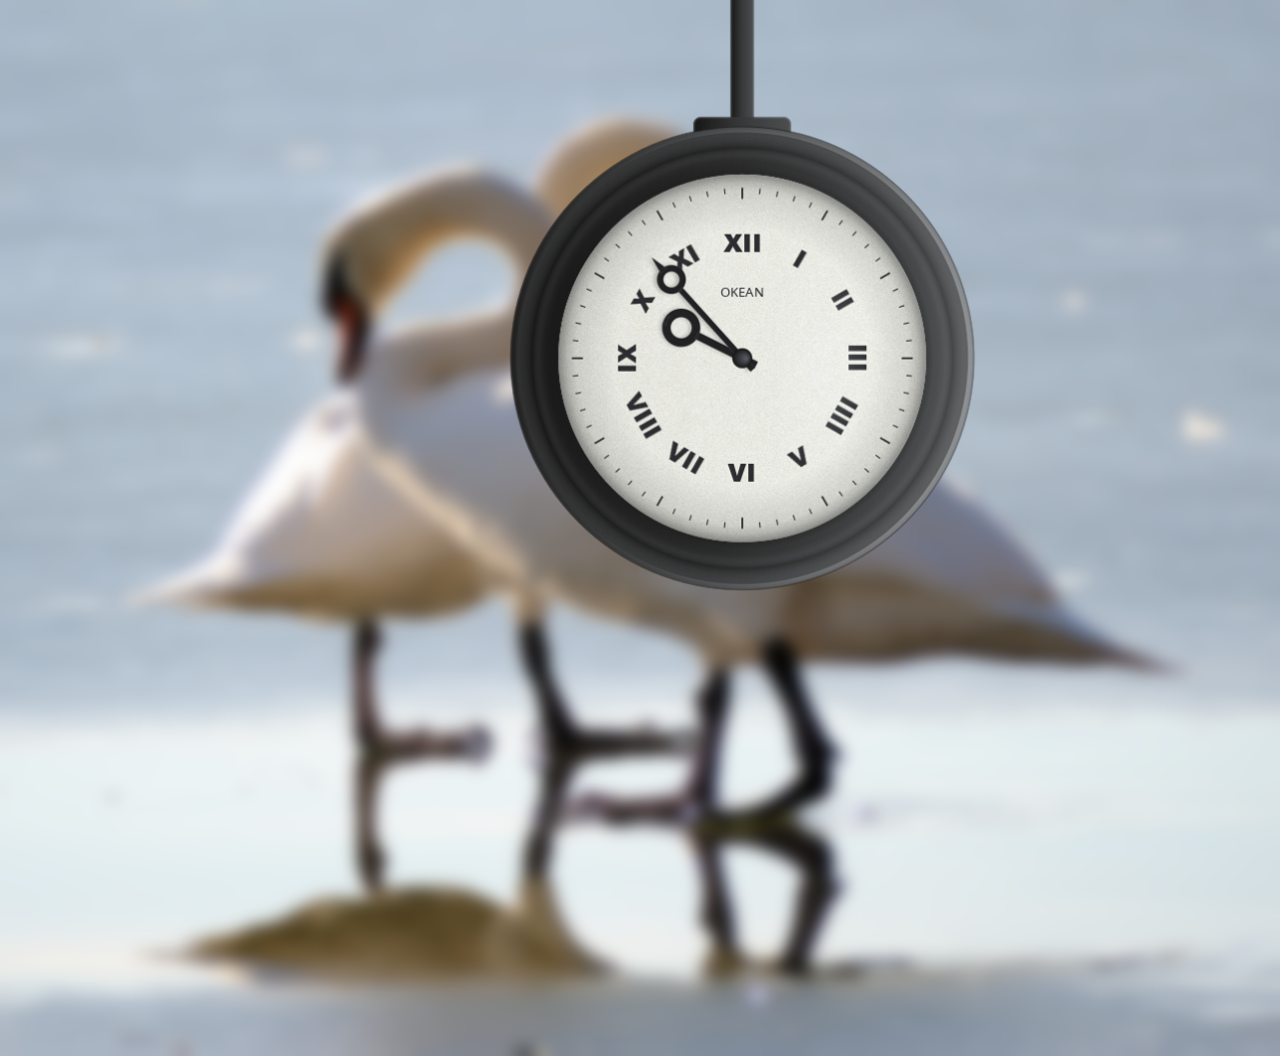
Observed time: 9:53
